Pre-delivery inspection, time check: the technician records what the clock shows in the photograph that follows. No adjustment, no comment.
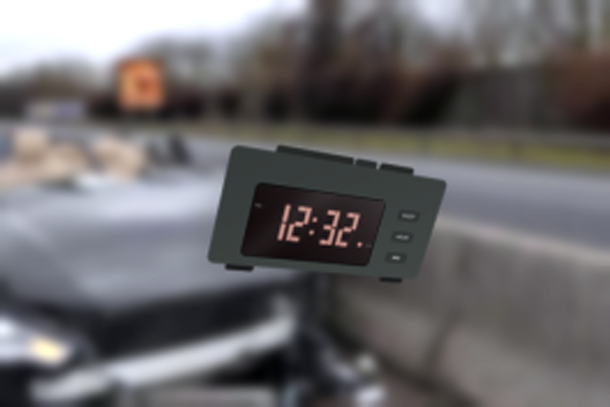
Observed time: 12:32
